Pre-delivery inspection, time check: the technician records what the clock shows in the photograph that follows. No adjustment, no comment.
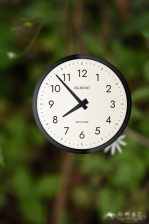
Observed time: 7:53
